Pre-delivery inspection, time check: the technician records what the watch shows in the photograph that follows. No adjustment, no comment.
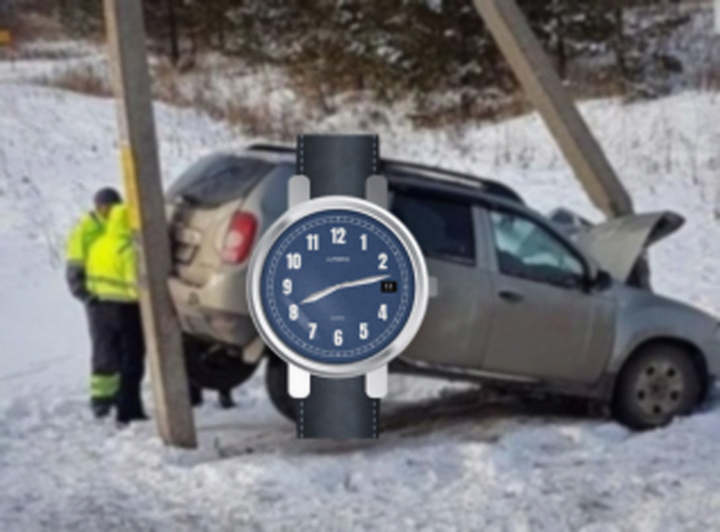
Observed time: 8:13
